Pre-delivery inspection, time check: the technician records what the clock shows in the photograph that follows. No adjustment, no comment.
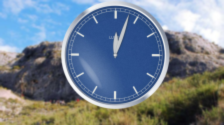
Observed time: 12:03
